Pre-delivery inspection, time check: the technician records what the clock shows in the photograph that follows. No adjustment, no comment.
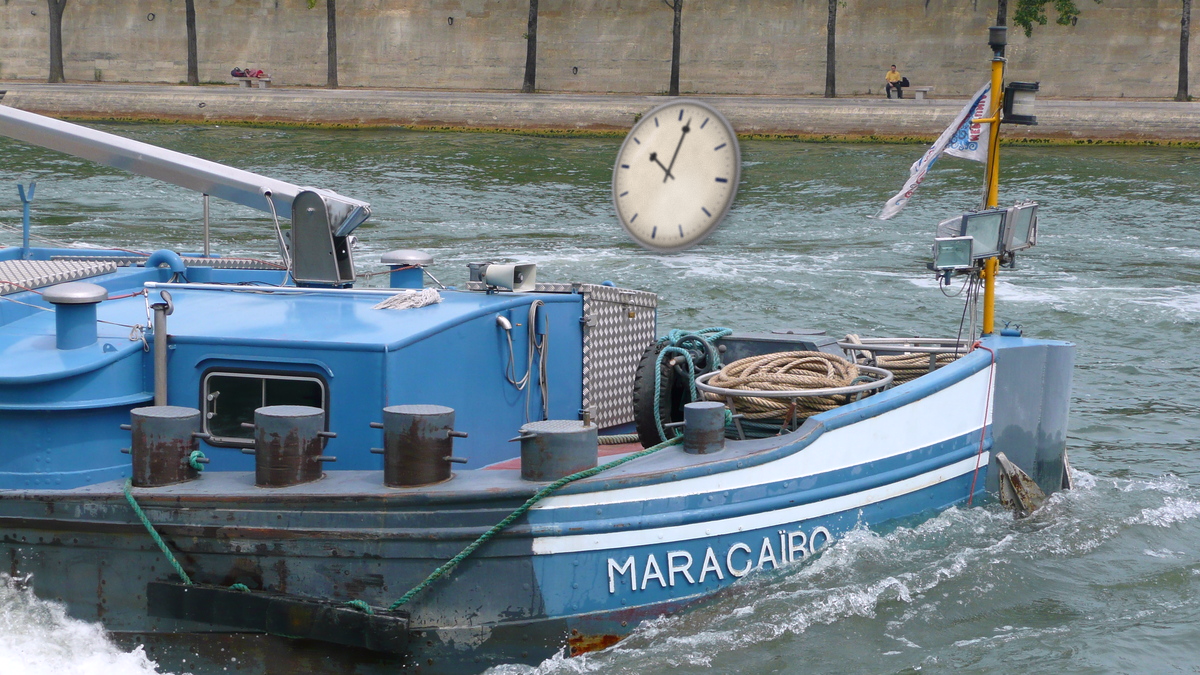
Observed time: 10:02
